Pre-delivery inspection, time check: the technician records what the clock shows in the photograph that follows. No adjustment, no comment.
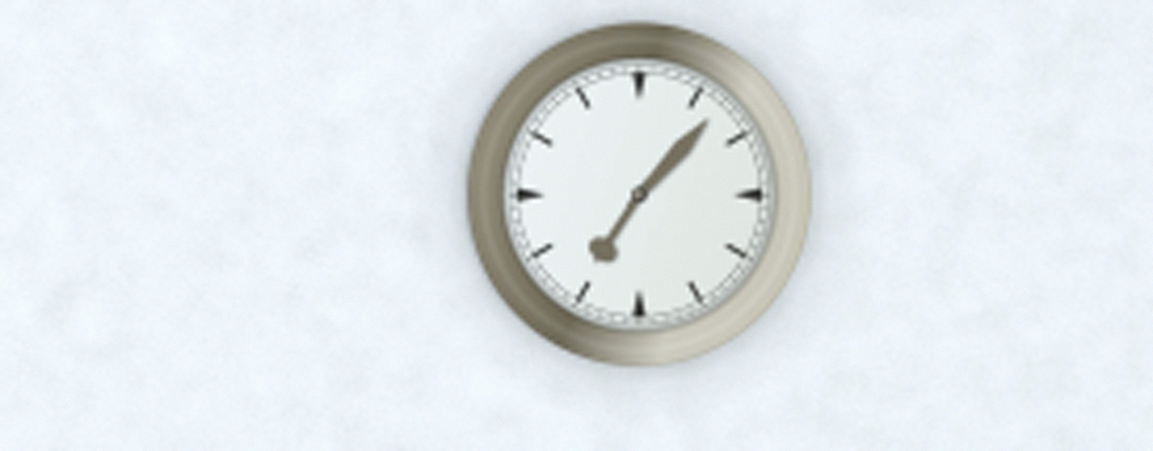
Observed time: 7:07
